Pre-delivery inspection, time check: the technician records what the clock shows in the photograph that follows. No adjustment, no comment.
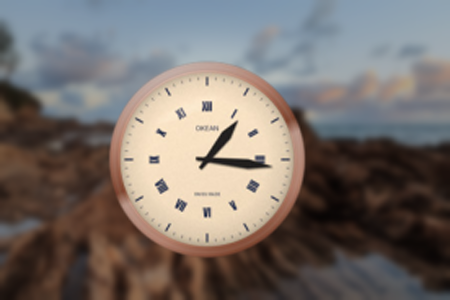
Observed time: 1:16
